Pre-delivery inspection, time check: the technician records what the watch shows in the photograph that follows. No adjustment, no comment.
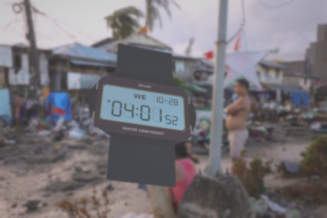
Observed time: 4:01:52
